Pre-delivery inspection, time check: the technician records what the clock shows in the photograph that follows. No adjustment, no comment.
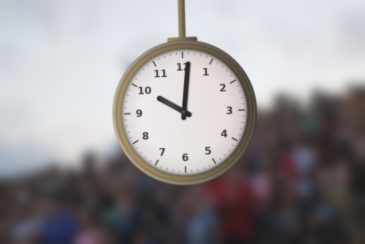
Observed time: 10:01
